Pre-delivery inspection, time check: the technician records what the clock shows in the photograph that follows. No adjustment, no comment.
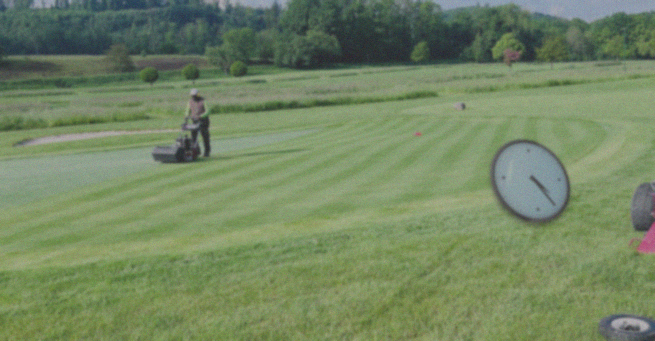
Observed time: 4:24
